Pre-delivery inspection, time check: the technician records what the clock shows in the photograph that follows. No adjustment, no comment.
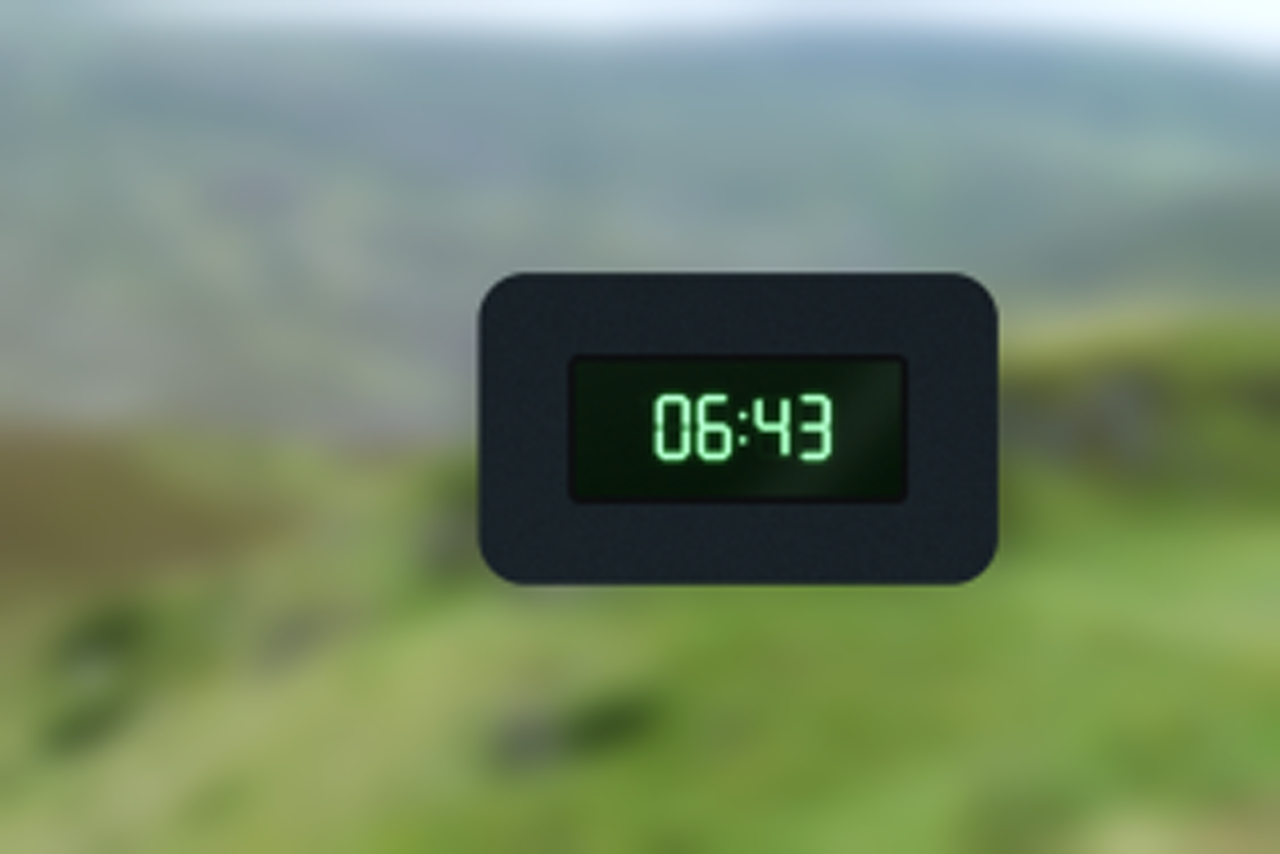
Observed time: 6:43
